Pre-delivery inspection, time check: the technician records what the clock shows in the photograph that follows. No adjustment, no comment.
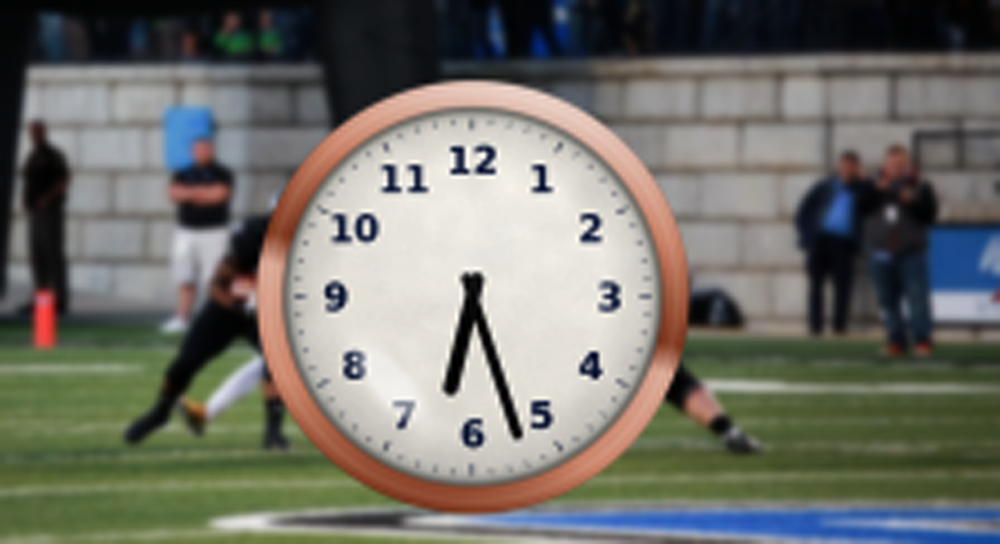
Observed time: 6:27
